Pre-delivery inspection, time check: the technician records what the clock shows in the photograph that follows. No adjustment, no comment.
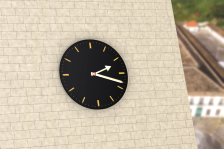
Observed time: 2:18
